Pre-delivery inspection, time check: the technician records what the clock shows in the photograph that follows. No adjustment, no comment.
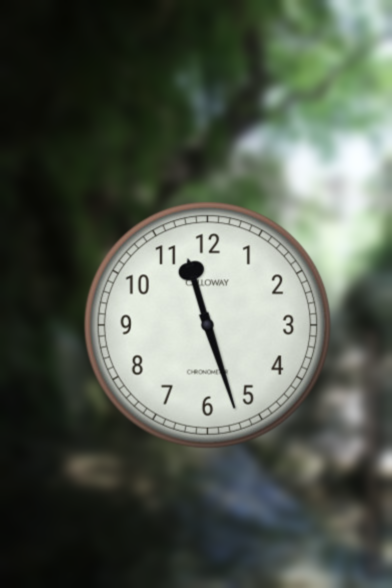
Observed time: 11:27
